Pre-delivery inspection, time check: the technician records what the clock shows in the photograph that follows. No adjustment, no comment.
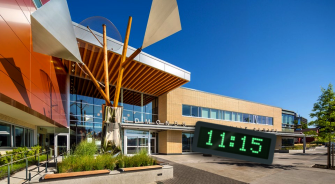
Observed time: 11:15
